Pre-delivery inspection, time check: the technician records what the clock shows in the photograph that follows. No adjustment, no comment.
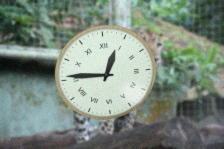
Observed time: 12:46
